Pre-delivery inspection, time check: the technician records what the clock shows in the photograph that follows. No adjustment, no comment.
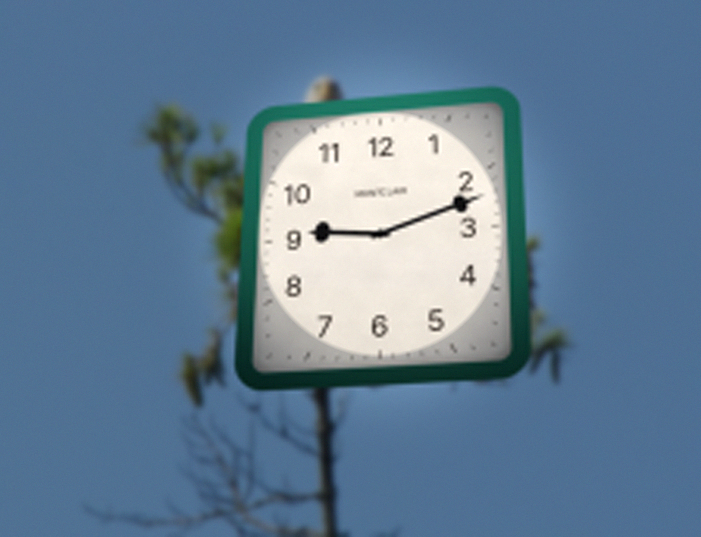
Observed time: 9:12
